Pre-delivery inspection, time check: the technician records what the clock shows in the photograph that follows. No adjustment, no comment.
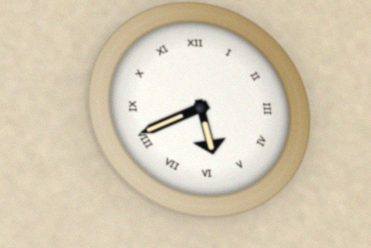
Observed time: 5:41
